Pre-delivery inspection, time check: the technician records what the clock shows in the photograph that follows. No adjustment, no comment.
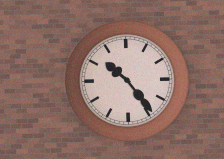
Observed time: 10:24
